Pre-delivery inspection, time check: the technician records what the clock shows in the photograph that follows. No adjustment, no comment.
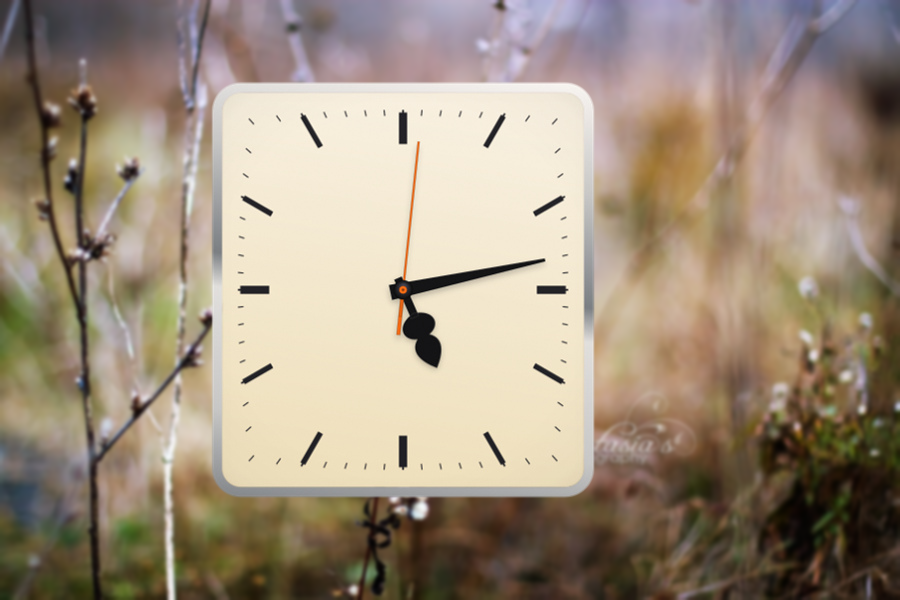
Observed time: 5:13:01
